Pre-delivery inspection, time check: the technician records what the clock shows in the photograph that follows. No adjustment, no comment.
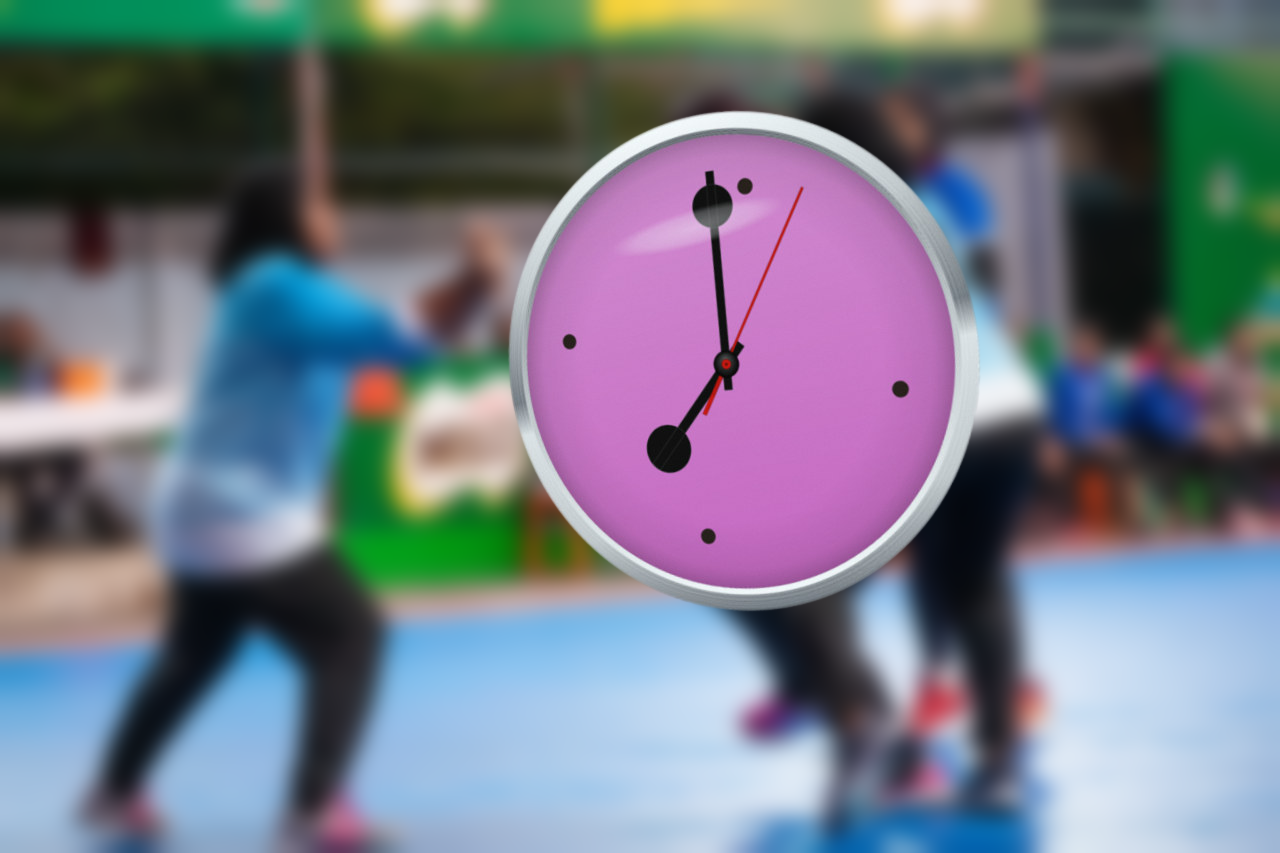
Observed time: 6:58:03
